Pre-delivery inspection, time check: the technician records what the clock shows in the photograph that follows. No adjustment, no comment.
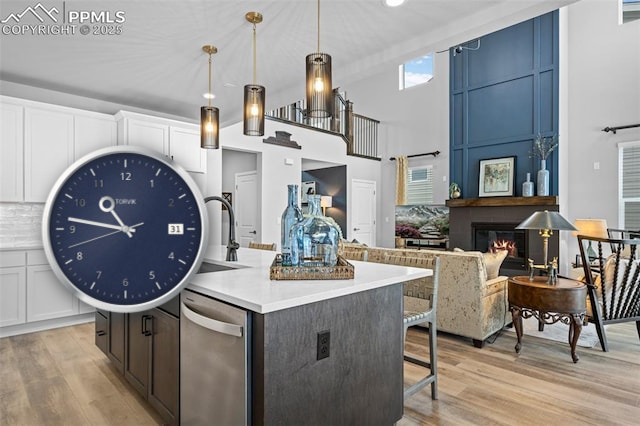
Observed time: 10:46:42
